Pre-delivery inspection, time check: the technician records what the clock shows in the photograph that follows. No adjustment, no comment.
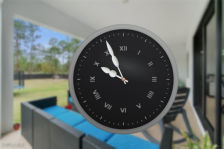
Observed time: 9:56
